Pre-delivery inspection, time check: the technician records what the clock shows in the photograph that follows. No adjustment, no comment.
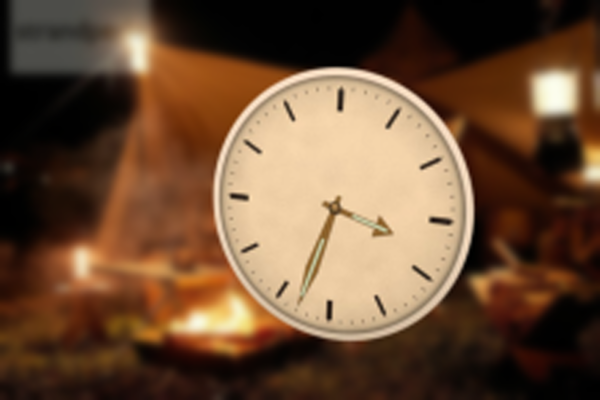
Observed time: 3:33
